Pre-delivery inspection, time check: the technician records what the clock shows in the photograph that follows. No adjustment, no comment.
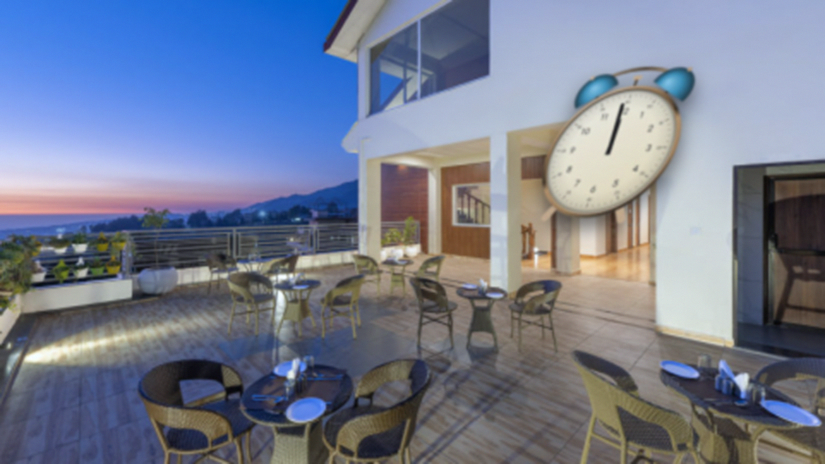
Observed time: 11:59
